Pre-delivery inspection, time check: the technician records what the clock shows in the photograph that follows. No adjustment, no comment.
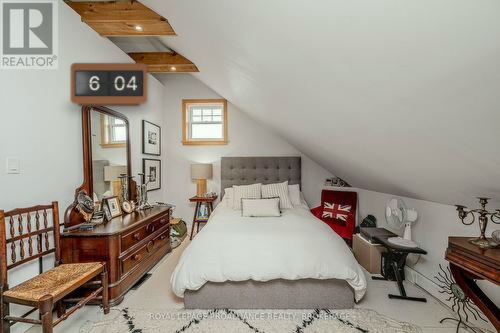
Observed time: 6:04
